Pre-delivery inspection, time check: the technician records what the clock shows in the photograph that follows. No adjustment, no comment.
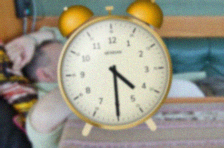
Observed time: 4:30
